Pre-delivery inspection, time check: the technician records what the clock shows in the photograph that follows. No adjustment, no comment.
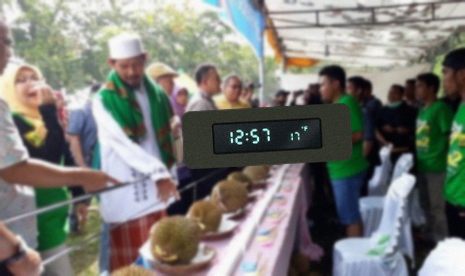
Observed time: 12:57
